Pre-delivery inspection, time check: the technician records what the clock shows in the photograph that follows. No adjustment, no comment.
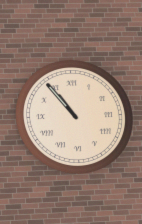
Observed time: 10:54
